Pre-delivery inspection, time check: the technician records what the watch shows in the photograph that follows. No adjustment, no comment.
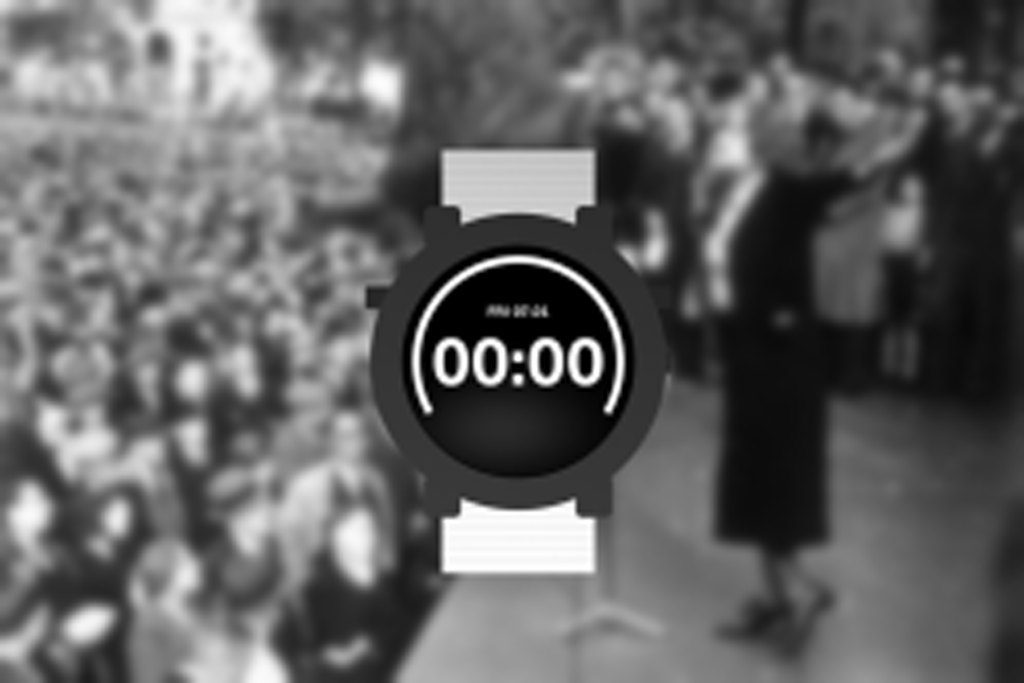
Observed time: 0:00
